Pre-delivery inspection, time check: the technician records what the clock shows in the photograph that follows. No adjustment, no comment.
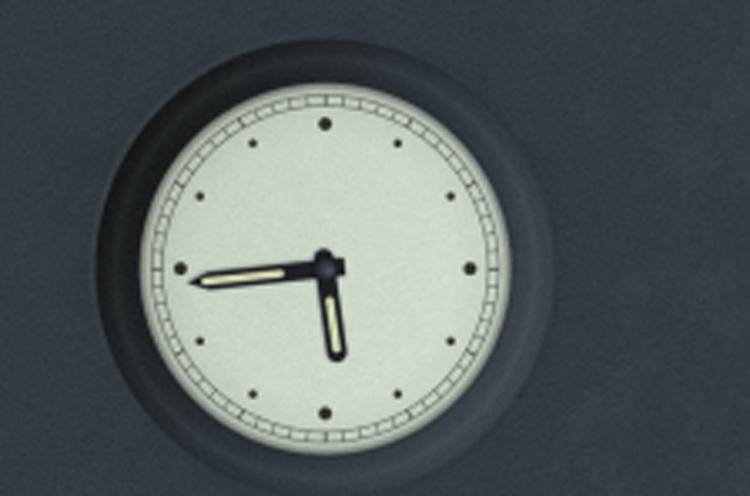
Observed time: 5:44
